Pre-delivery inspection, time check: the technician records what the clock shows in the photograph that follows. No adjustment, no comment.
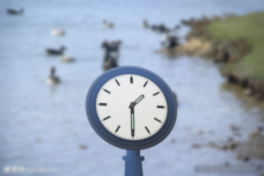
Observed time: 1:30
